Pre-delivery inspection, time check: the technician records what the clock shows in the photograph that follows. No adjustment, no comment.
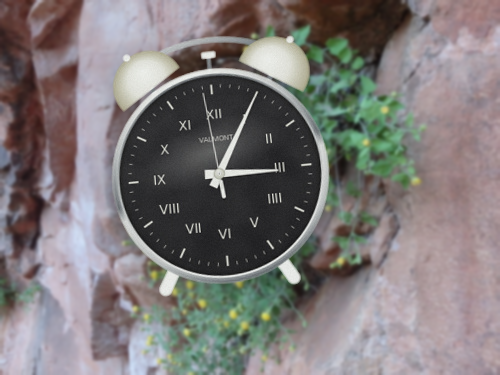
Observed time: 3:04:59
